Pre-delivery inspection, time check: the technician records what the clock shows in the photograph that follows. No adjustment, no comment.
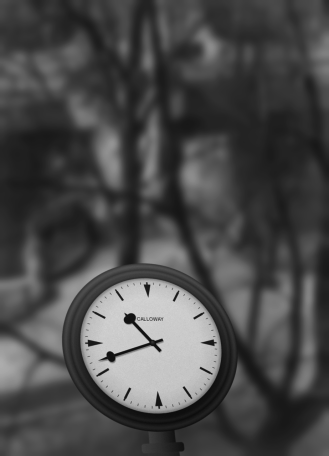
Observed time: 10:42
